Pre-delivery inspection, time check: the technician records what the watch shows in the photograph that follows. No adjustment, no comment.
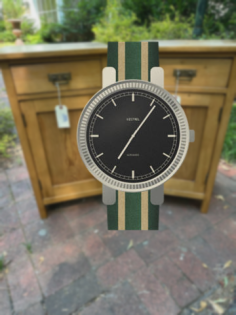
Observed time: 7:06
